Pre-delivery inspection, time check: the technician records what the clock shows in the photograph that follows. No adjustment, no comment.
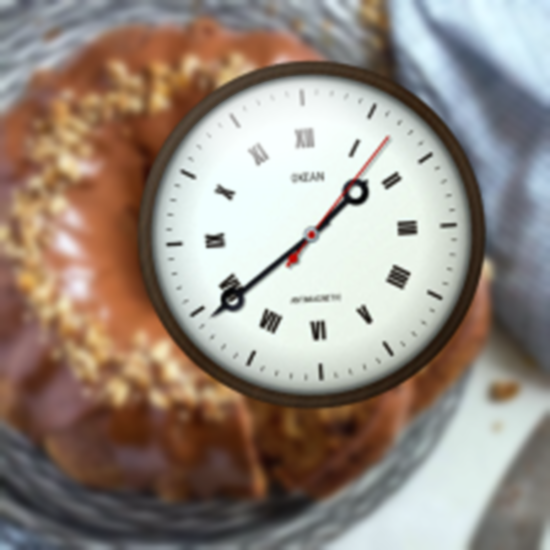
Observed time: 1:39:07
